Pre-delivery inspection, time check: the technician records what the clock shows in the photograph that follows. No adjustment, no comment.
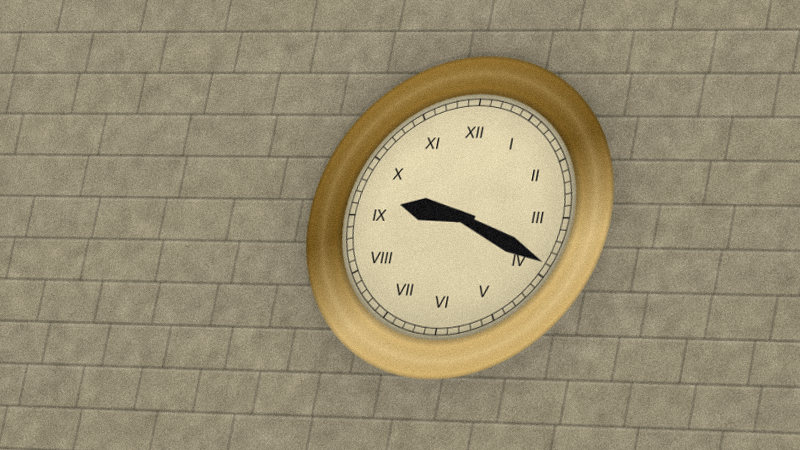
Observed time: 9:19
